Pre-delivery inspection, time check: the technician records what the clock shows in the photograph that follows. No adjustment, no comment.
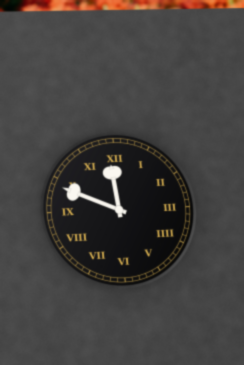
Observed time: 11:49
